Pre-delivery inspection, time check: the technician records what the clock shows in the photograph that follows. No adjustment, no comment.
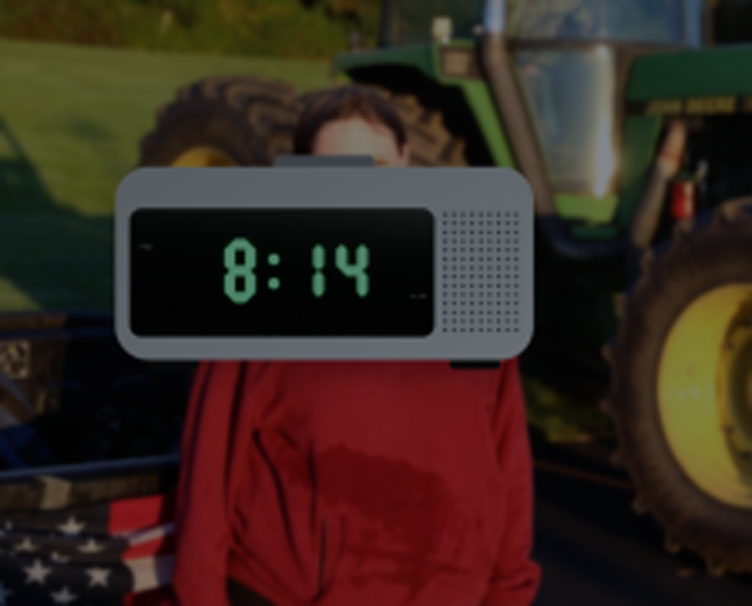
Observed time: 8:14
